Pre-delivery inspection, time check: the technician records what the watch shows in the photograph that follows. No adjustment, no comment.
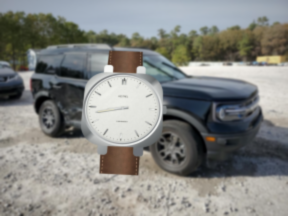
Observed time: 8:43
